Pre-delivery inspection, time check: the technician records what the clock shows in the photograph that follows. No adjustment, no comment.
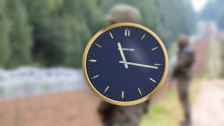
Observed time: 11:16
